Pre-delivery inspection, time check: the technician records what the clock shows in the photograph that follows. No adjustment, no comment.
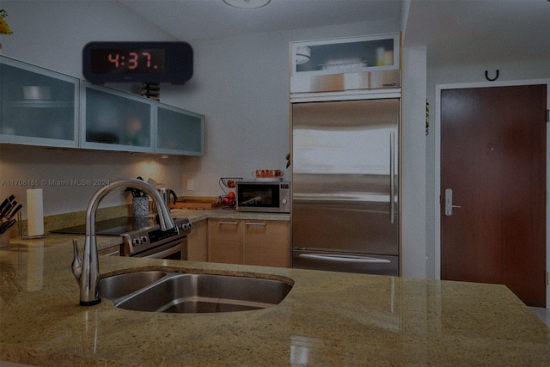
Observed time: 4:37
